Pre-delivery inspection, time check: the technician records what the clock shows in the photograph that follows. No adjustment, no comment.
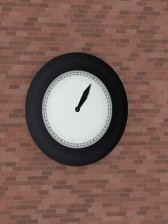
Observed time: 1:05
